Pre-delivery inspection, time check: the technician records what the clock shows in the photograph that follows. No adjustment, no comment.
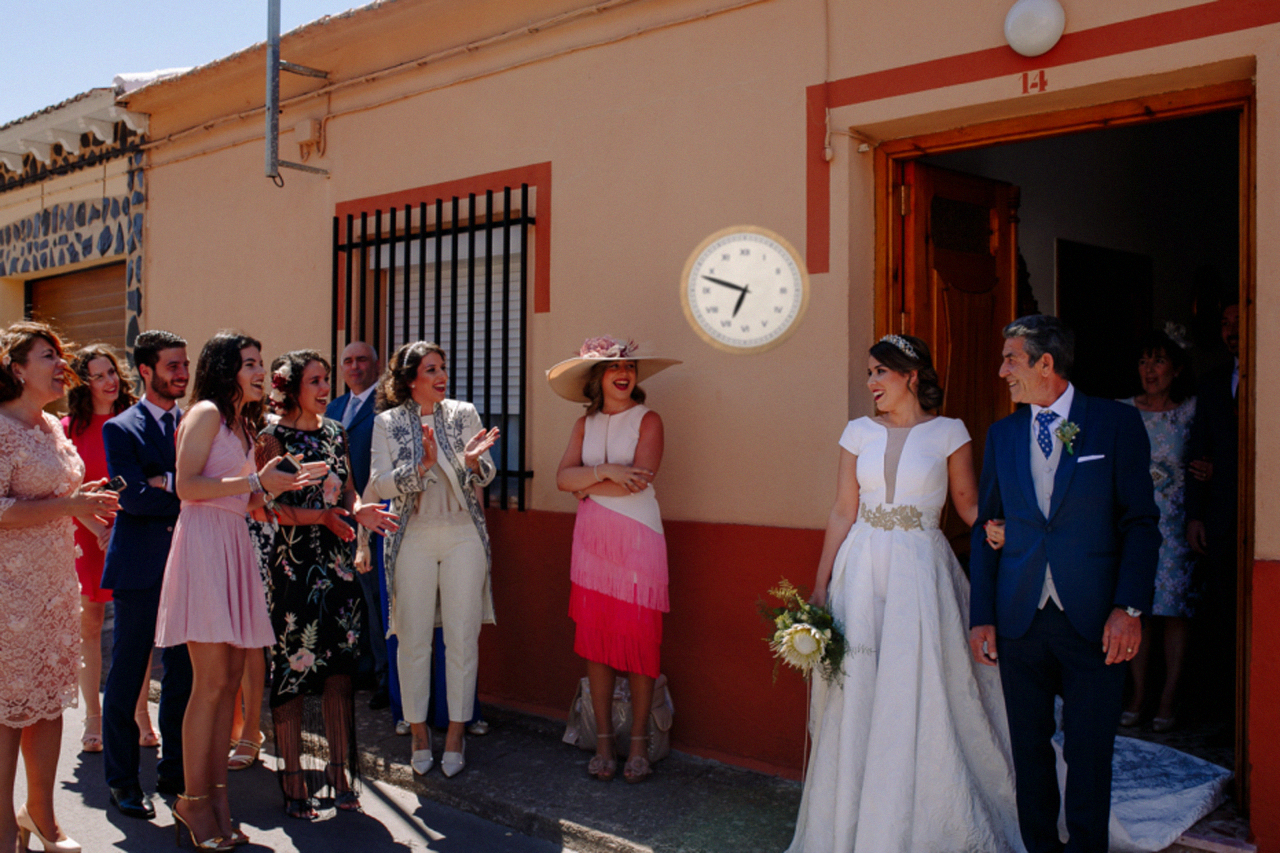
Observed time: 6:48
